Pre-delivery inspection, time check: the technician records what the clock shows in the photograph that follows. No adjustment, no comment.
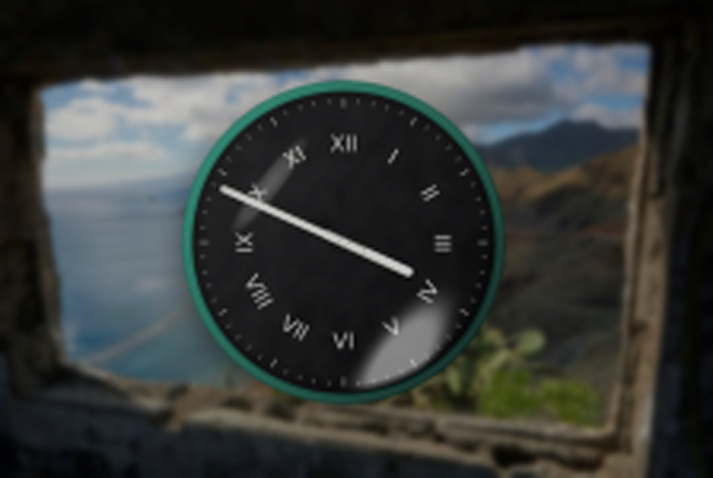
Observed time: 3:49
